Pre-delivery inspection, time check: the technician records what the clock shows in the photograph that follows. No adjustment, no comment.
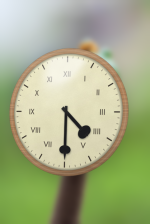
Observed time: 4:30
